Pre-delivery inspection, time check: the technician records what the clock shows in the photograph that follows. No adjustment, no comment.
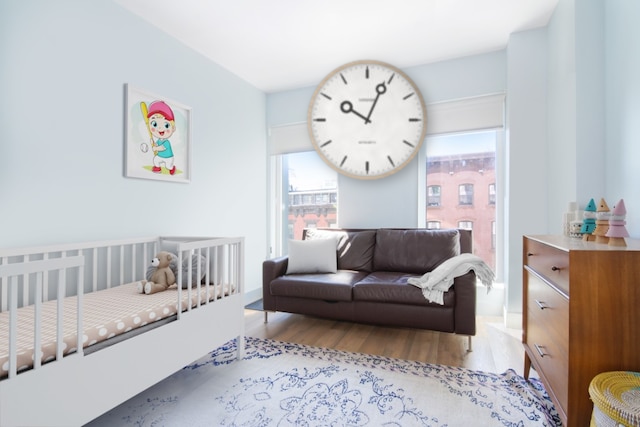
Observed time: 10:04
